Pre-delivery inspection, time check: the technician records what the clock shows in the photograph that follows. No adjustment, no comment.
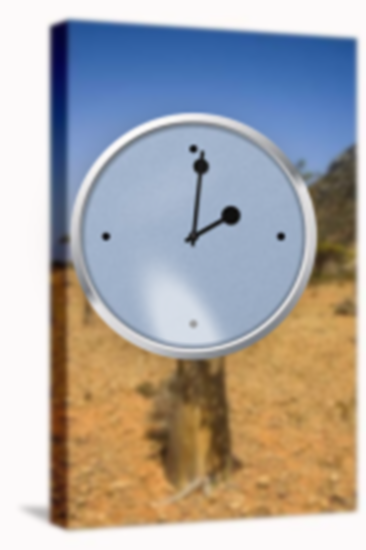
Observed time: 2:01
